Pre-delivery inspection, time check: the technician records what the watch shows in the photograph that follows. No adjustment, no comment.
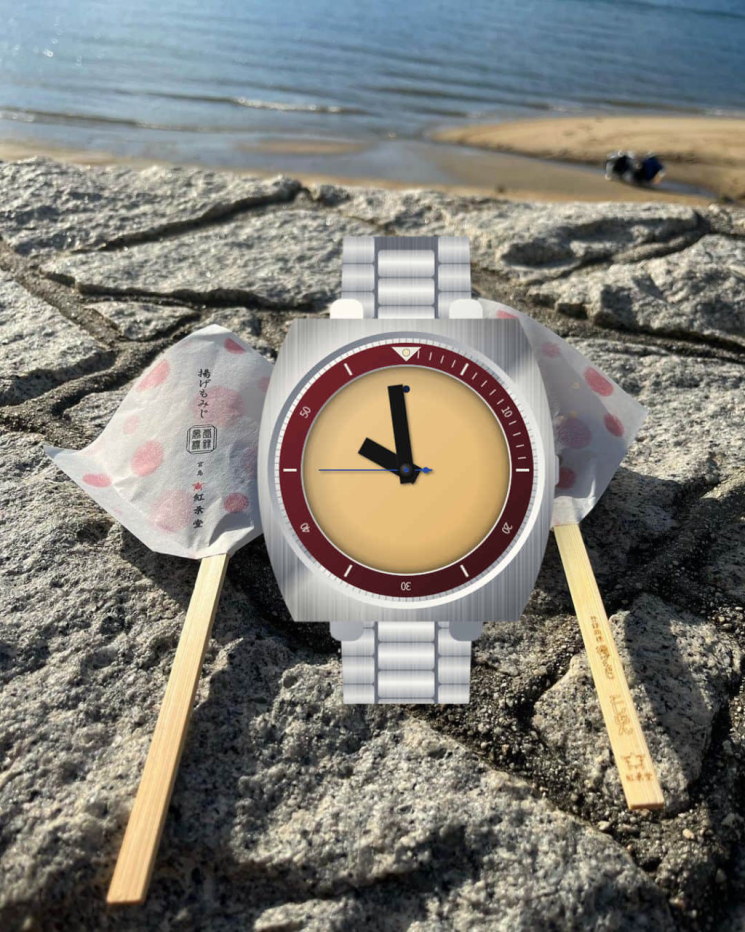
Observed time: 9:58:45
